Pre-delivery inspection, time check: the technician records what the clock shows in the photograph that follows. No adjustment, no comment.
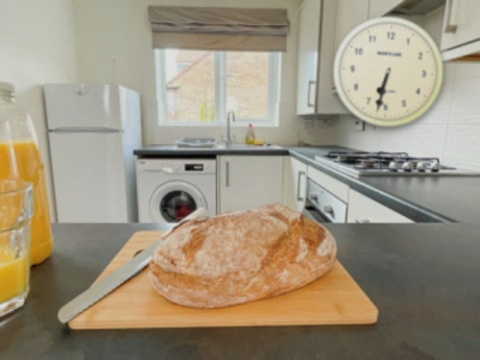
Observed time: 6:32
